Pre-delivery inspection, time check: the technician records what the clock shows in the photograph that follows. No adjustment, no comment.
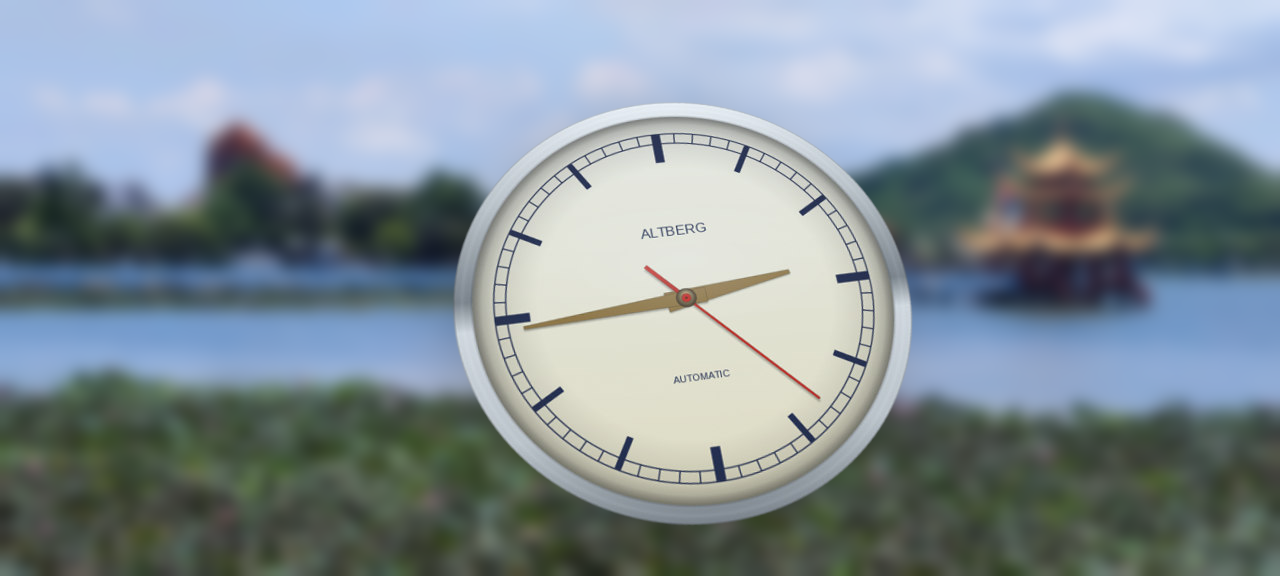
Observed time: 2:44:23
